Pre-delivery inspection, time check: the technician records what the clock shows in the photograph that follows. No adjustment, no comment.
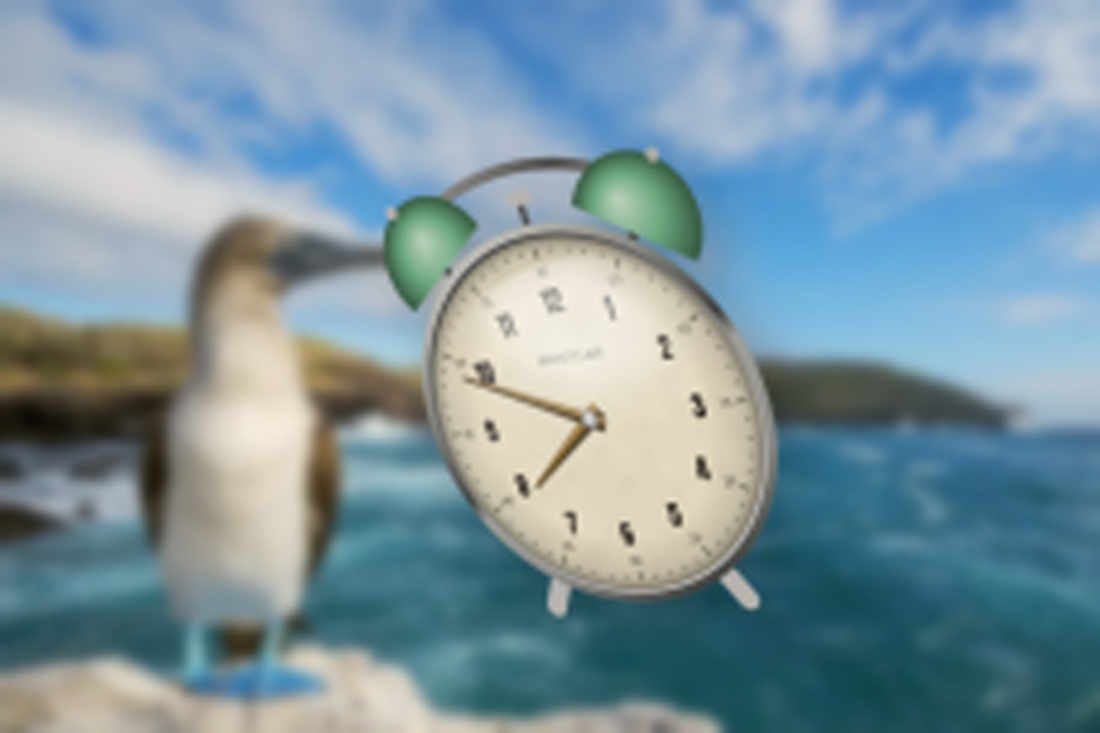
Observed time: 7:49
